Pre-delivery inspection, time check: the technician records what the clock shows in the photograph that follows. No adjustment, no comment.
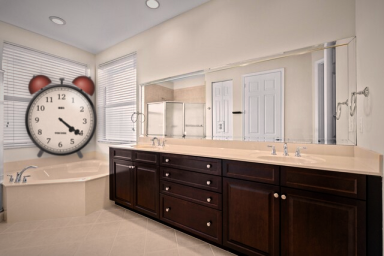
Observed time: 4:21
